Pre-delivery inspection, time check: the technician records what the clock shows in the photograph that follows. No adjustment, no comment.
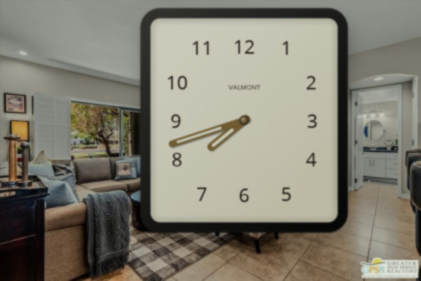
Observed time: 7:42
